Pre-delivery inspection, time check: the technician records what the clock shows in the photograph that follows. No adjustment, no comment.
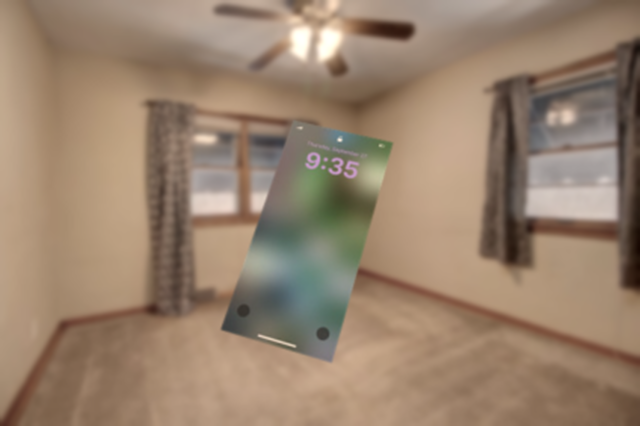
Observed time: 9:35
